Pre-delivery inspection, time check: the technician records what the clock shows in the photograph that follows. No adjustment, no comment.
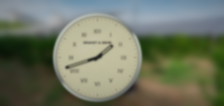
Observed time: 1:42
